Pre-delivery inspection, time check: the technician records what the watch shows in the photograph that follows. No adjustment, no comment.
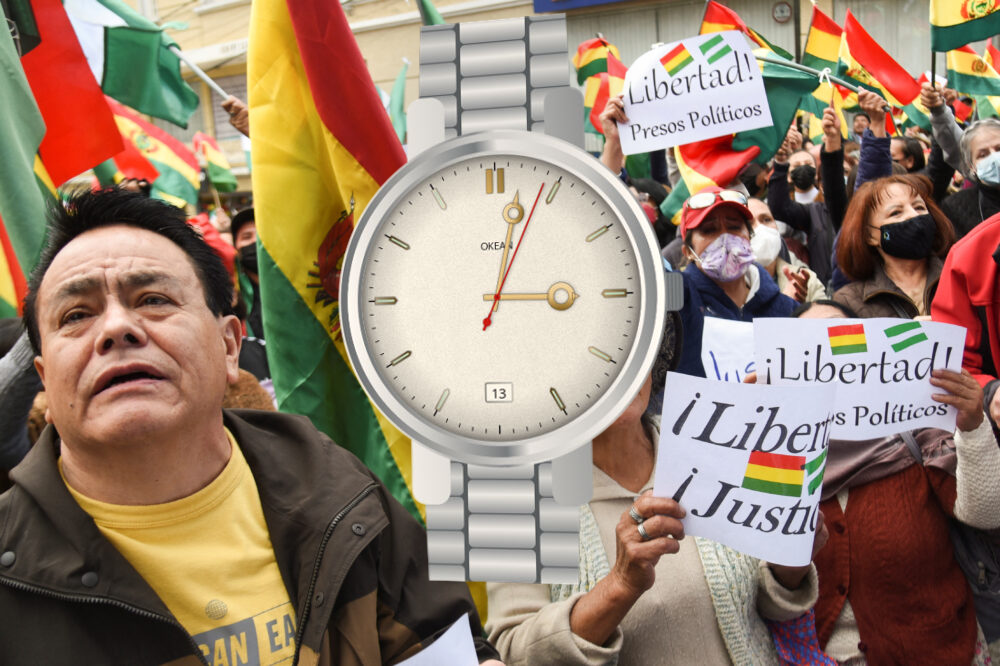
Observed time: 3:02:04
